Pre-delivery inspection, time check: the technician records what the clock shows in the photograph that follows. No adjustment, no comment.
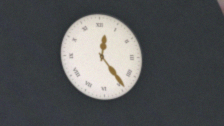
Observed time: 12:24
